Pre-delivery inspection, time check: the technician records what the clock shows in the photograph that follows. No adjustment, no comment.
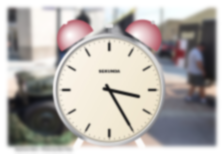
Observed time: 3:25
